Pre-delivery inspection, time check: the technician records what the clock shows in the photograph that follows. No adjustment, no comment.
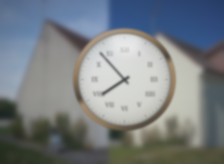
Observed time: 7:53
